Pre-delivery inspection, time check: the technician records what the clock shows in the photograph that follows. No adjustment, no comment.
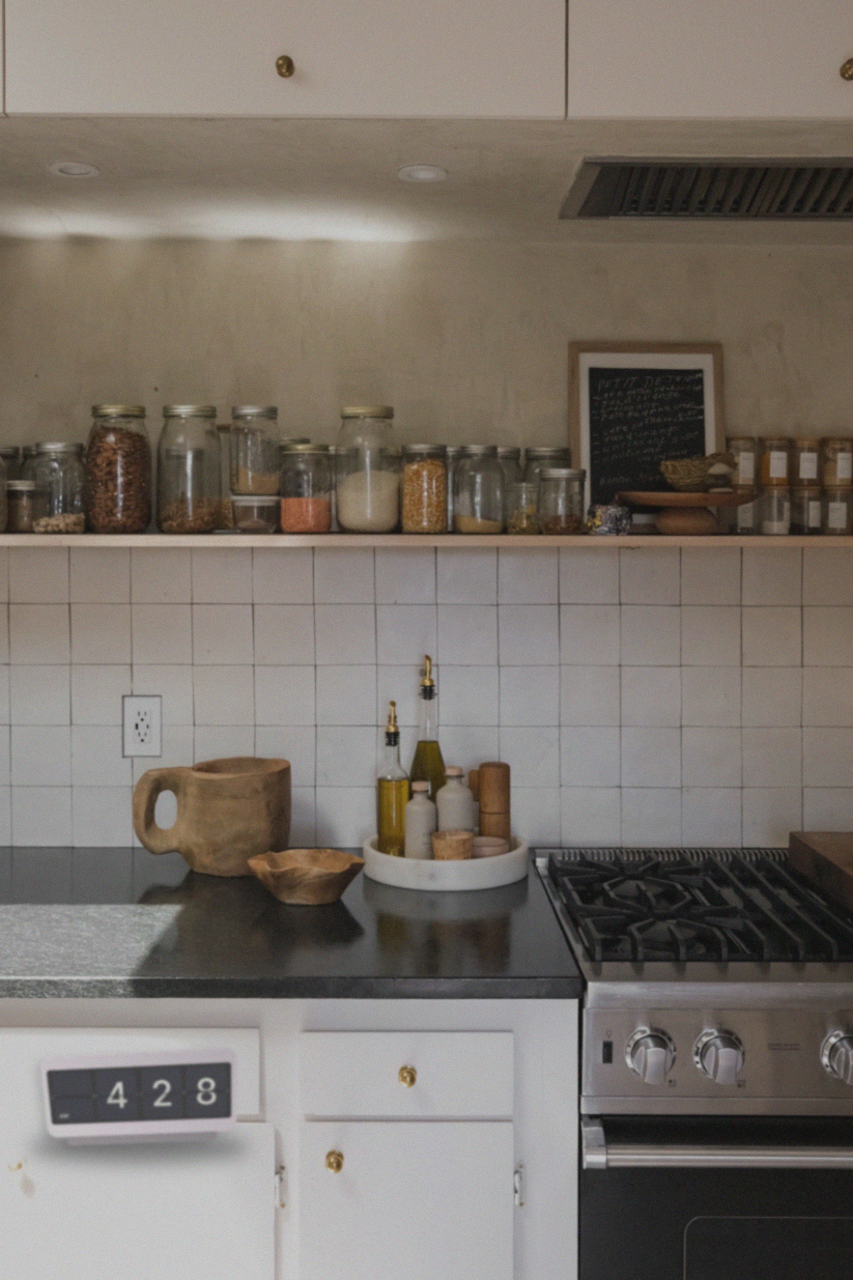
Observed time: 4:28
